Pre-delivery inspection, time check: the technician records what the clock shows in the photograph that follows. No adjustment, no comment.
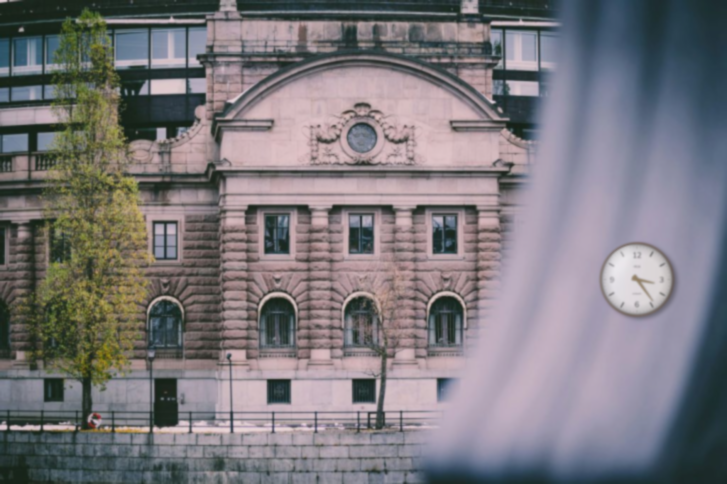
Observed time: 3:24
